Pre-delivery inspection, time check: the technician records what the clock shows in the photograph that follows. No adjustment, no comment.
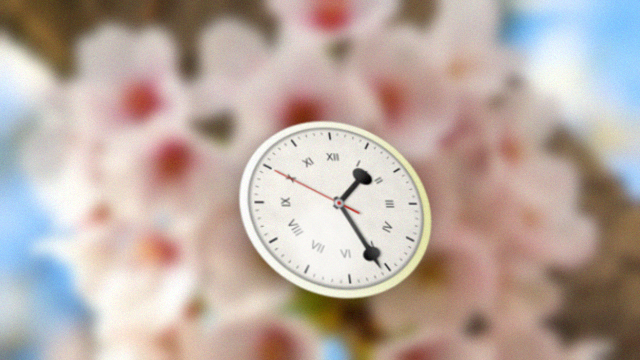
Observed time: 1:25:50
